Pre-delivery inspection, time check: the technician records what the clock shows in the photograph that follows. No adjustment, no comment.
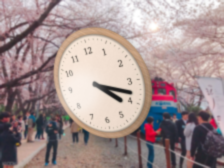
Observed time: 4:18
